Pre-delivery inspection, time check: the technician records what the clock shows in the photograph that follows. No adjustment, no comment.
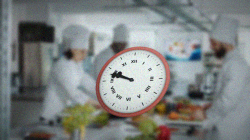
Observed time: 9:48
